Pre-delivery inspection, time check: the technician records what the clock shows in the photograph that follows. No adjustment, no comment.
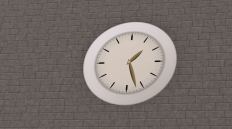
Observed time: 1:27
